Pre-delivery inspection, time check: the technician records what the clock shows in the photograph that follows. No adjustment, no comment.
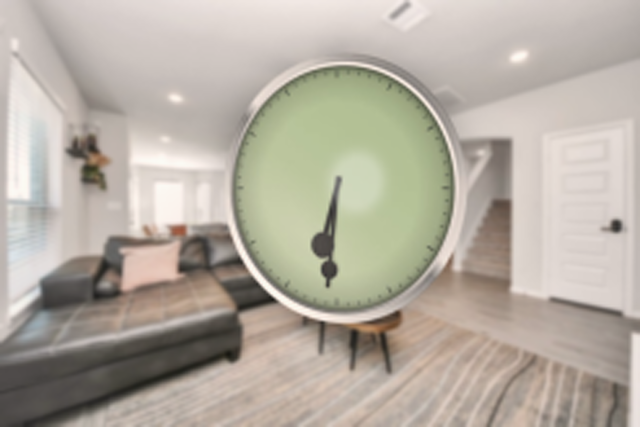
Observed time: 6:31
